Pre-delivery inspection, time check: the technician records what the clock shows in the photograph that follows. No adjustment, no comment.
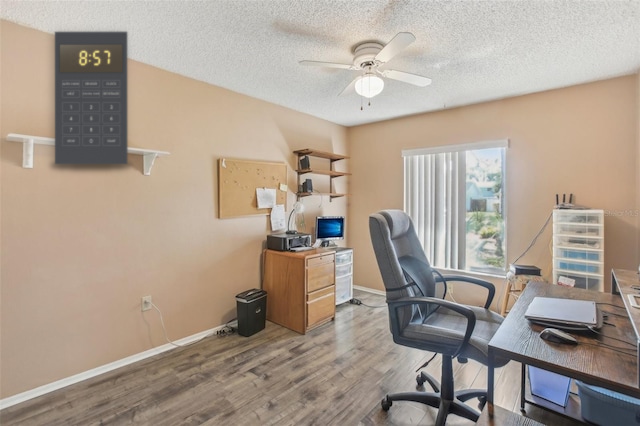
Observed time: 8:57
